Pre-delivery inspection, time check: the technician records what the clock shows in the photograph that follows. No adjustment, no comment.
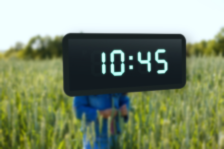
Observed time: 10:45
